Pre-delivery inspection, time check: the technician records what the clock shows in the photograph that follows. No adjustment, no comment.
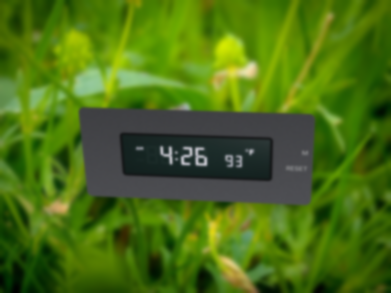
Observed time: 4:26
